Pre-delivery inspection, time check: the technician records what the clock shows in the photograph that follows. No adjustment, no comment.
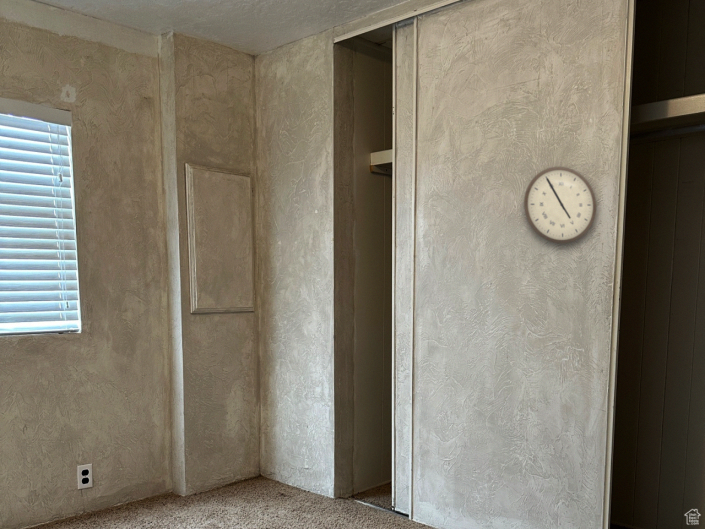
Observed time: 4:55
